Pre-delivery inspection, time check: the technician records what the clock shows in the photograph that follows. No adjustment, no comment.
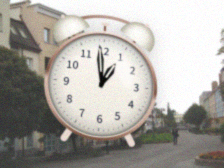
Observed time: 12:59
